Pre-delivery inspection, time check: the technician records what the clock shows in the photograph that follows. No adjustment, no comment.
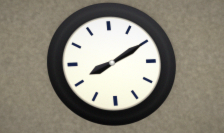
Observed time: 8:10
